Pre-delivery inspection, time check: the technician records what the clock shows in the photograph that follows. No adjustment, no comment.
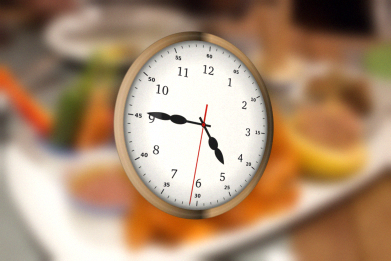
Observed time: 4:45:31
